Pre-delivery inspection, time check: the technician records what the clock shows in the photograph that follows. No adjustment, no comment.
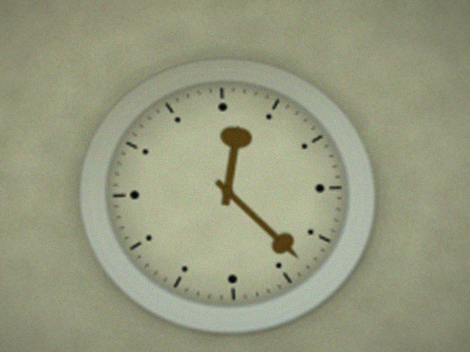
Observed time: 12:23
